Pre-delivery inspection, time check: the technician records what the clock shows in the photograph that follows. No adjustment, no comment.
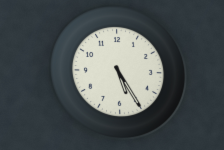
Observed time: 5:25
